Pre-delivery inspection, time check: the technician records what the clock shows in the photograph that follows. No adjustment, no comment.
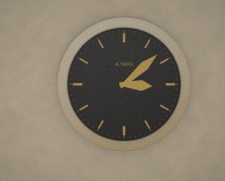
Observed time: 3:08
